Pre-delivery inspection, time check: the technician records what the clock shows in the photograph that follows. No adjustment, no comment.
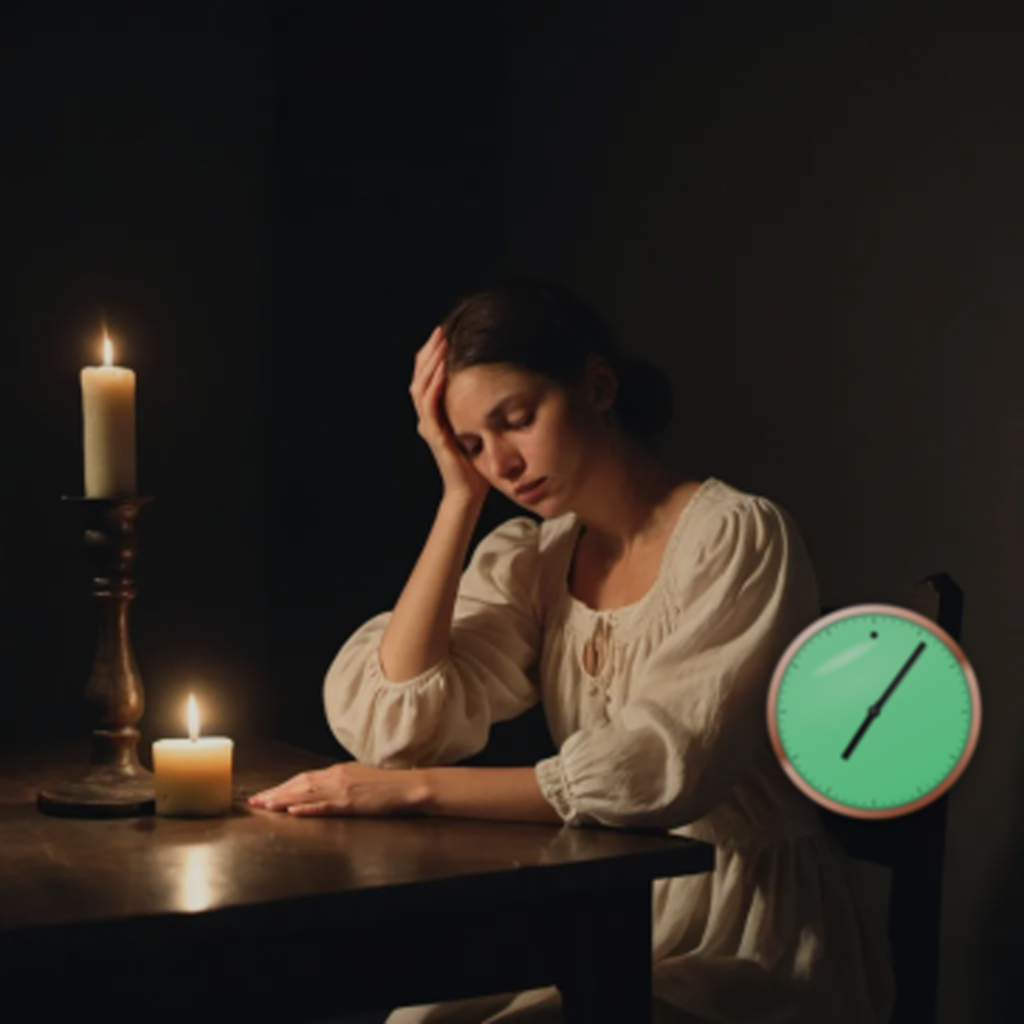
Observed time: 7:06
